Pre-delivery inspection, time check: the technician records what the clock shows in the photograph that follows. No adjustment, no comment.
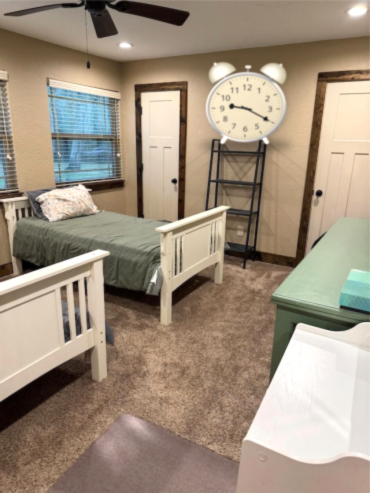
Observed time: 9:20
